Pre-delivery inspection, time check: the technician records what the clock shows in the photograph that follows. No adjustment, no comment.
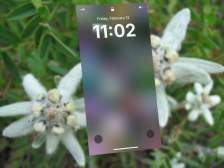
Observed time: 11:02
